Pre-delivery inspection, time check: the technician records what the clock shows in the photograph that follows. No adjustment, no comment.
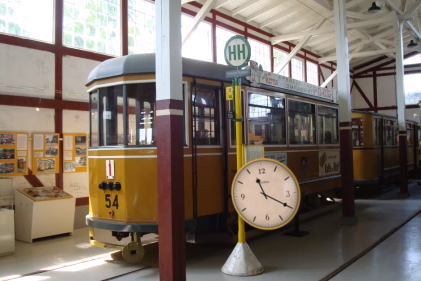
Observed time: 11:20
